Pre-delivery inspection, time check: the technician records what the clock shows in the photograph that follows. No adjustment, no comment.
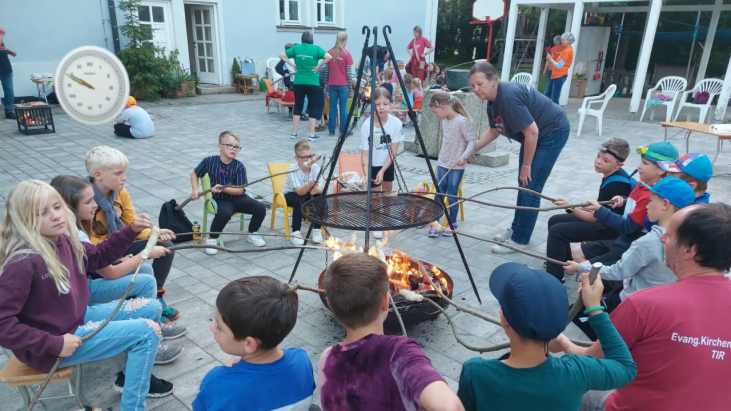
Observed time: 9:49
